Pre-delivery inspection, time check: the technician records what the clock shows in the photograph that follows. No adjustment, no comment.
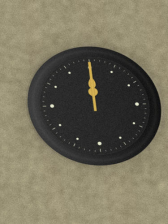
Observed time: 12:00
